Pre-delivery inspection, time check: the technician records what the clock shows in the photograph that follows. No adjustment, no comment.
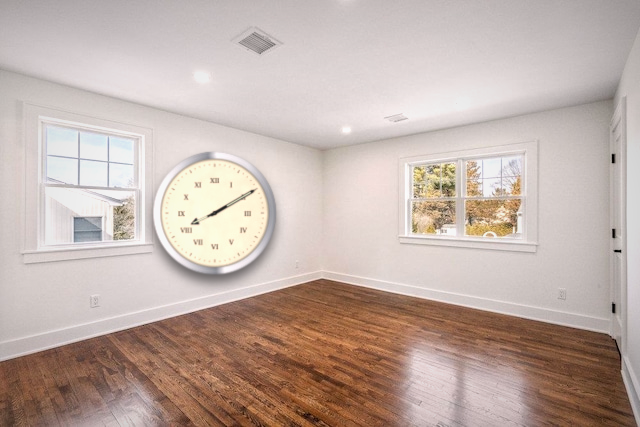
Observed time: 8:10
